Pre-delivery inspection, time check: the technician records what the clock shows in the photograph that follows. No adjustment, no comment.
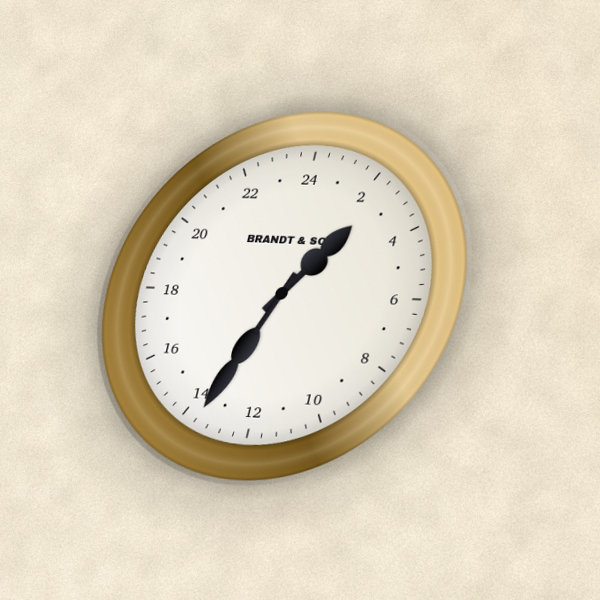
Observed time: 2:34
